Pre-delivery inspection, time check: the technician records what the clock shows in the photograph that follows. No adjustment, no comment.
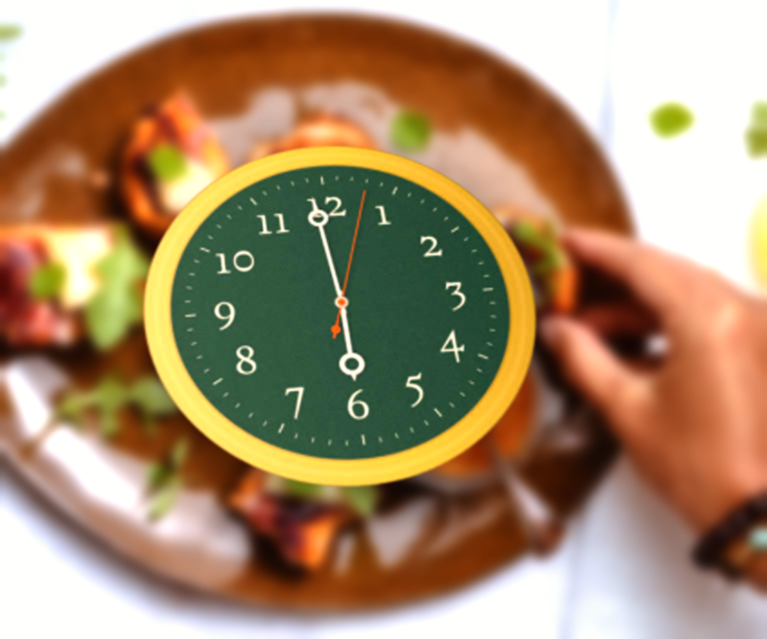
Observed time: 5:59:03
